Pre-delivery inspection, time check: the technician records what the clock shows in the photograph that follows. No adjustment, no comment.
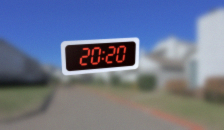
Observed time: 20:20
